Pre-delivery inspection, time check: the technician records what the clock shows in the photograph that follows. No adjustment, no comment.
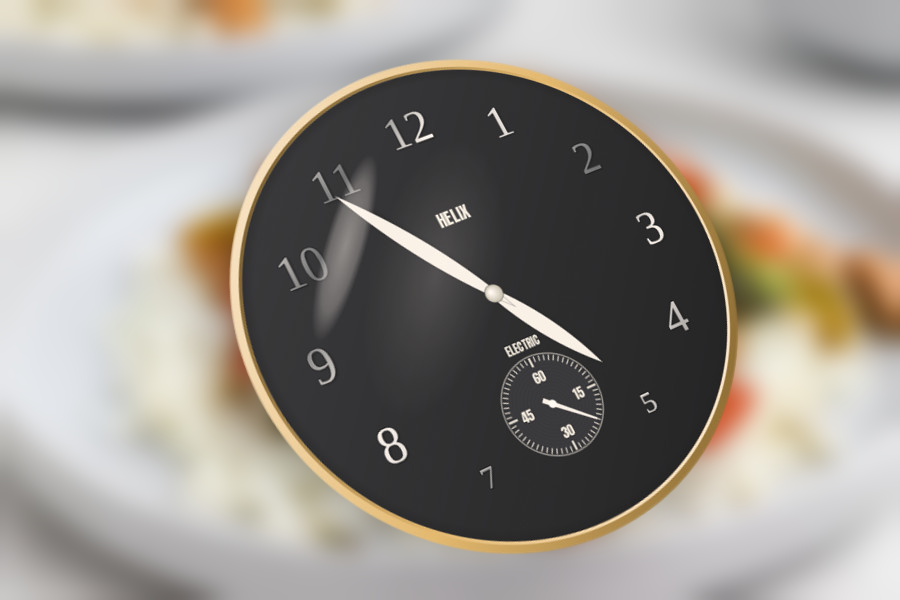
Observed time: 4:54:22
